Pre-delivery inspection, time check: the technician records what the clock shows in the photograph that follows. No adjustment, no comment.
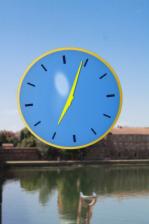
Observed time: 7:04
